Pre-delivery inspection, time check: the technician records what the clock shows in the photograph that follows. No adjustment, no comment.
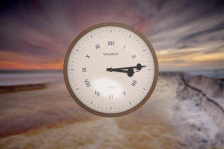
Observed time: 3:14
